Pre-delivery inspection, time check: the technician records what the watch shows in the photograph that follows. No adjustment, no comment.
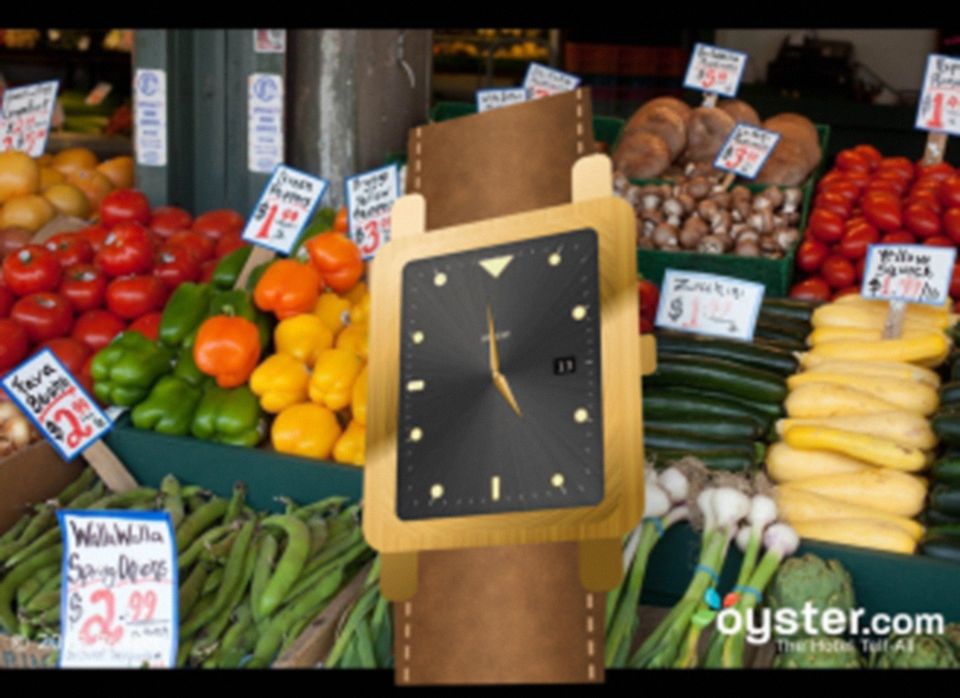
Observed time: 4:59
